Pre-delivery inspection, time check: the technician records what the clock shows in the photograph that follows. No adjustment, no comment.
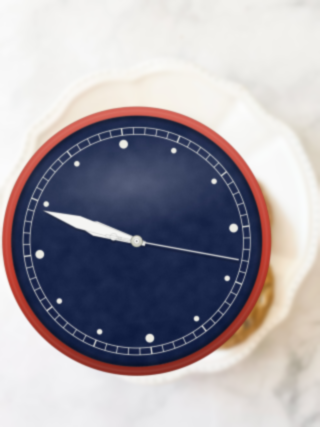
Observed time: 9:49:18
